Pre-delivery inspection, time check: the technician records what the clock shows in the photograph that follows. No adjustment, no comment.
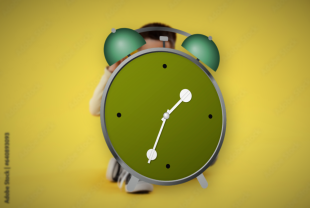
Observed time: 1:34
